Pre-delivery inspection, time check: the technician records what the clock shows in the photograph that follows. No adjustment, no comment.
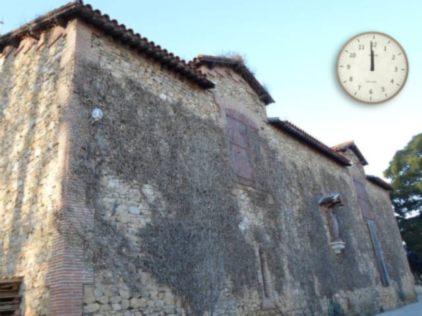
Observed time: 11:59
